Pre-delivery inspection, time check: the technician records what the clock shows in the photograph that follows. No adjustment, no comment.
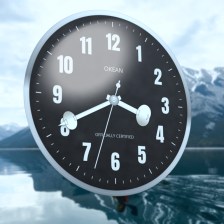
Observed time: 3:40:33
